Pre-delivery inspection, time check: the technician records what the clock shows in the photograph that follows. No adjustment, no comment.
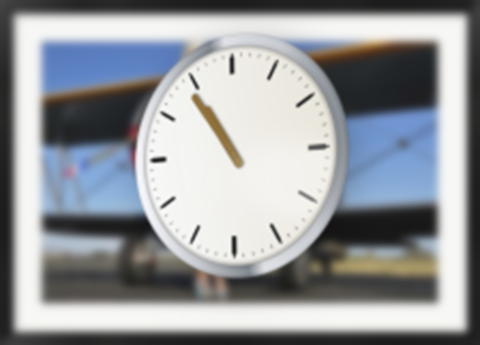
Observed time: 10:54
